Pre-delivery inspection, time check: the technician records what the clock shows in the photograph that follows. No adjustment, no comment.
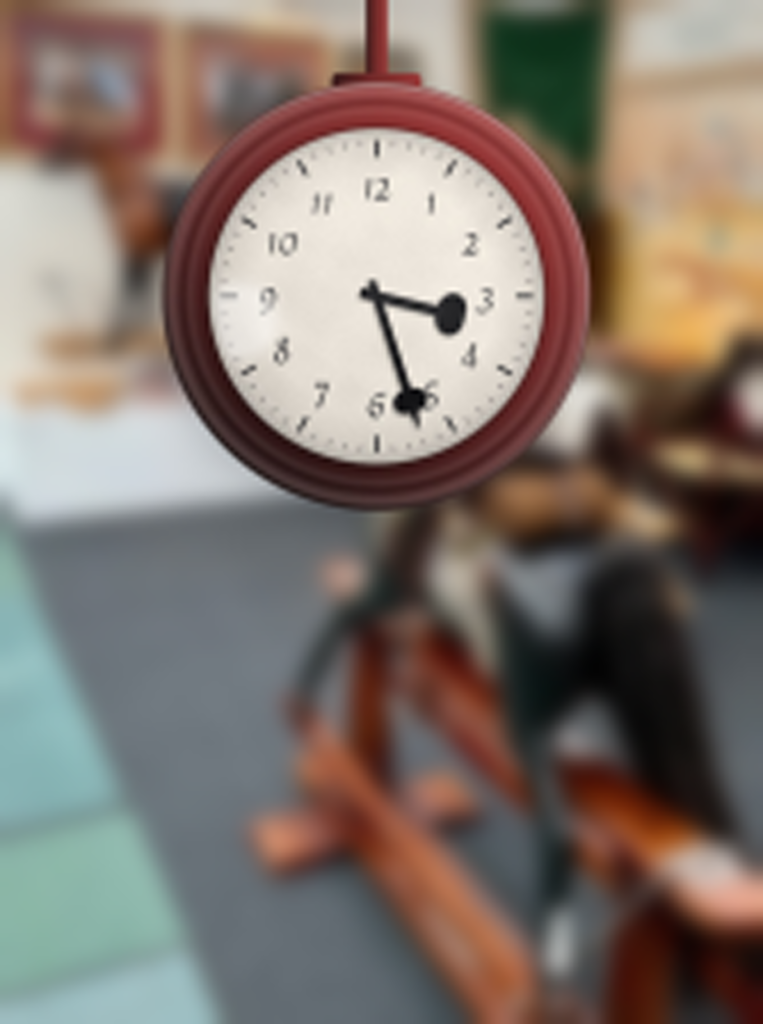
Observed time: 3:27
